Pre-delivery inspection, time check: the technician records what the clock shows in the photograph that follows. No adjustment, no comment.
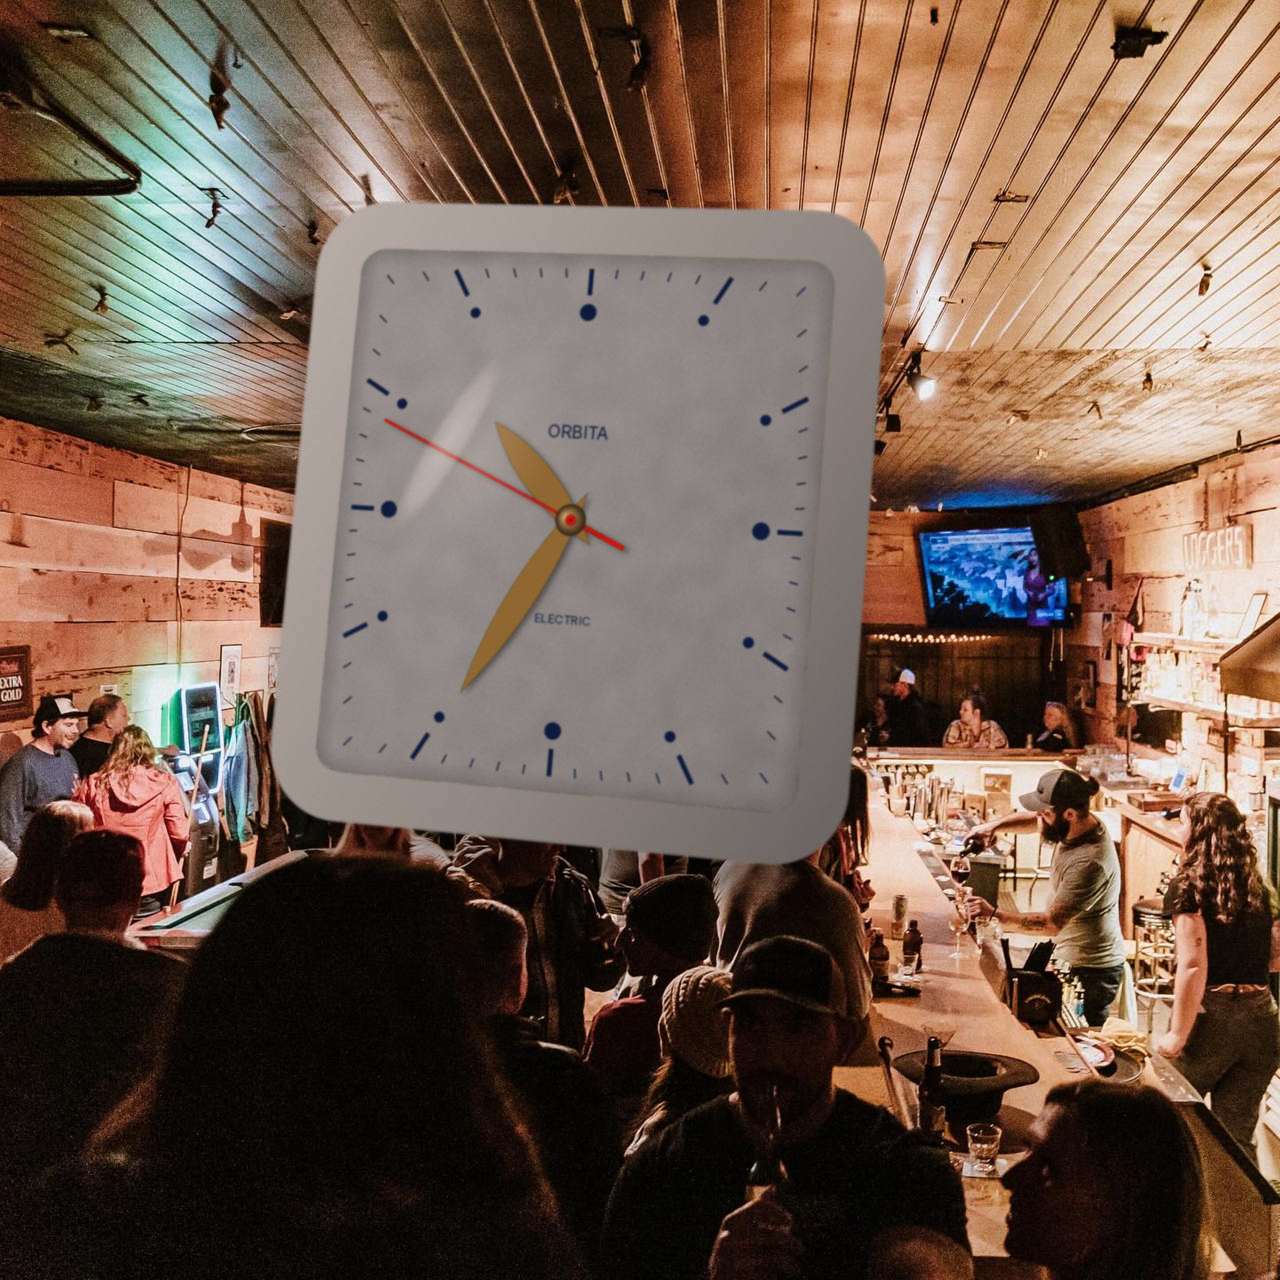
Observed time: 10:34:49
